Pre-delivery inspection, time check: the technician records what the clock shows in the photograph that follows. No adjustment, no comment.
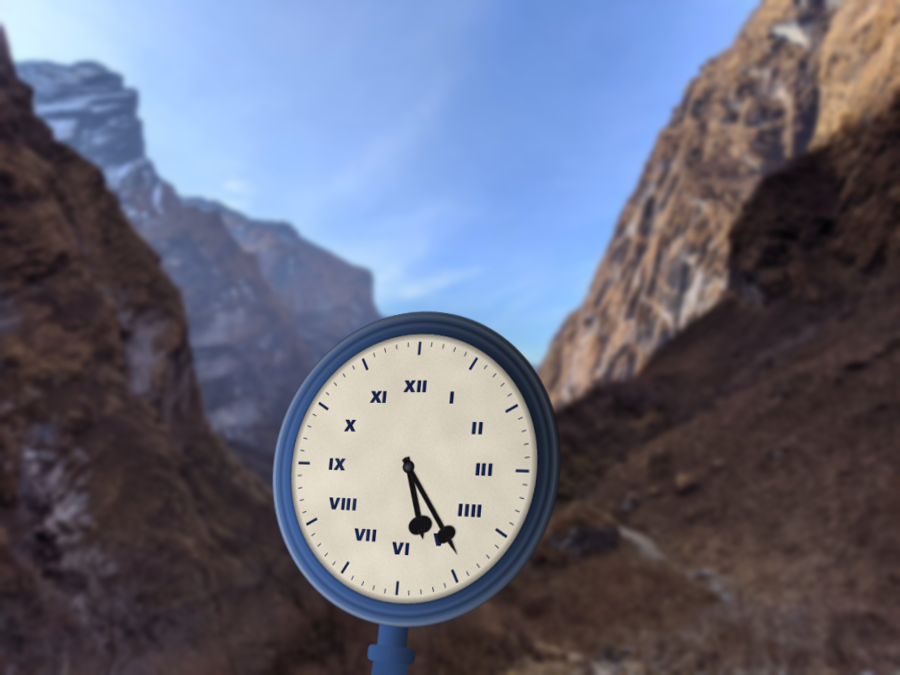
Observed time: 5:24
